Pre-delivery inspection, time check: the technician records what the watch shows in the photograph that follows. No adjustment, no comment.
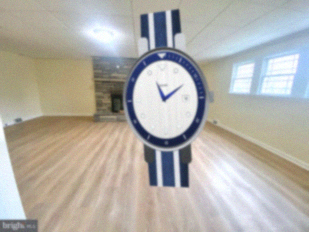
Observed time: 11:10
